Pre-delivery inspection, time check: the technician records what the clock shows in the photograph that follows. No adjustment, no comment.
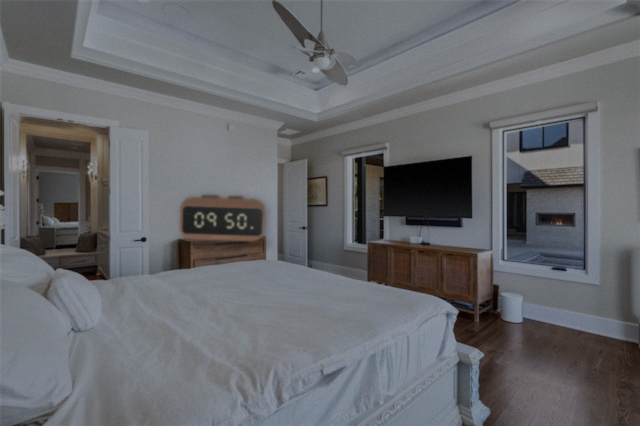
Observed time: 9:50
